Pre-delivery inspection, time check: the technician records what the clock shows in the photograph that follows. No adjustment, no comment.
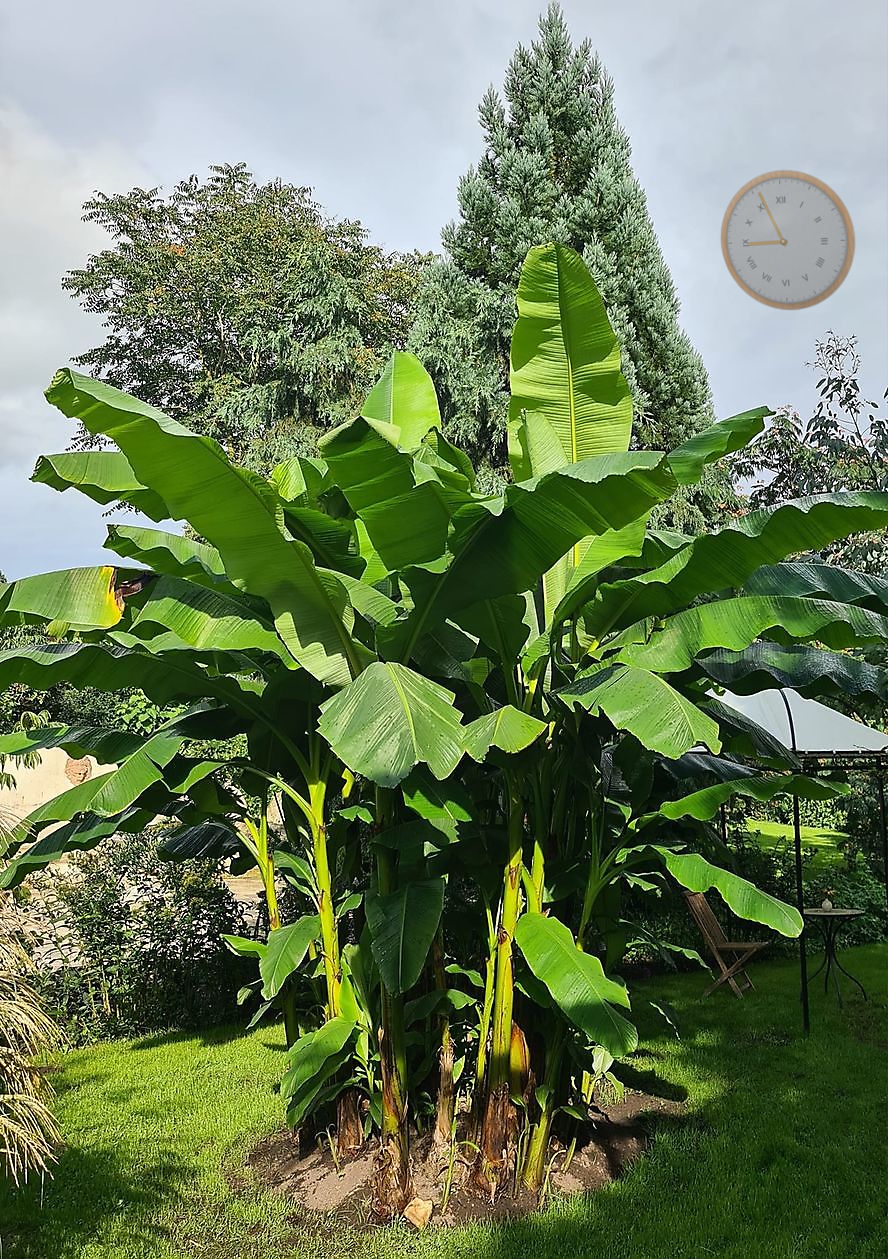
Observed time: 8:56
